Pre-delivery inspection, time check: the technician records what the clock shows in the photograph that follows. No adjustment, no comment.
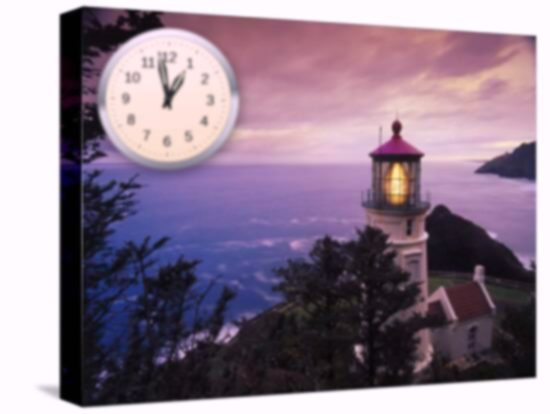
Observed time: 12:58
